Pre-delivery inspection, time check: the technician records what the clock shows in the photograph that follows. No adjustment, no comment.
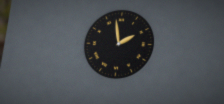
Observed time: 1:58
